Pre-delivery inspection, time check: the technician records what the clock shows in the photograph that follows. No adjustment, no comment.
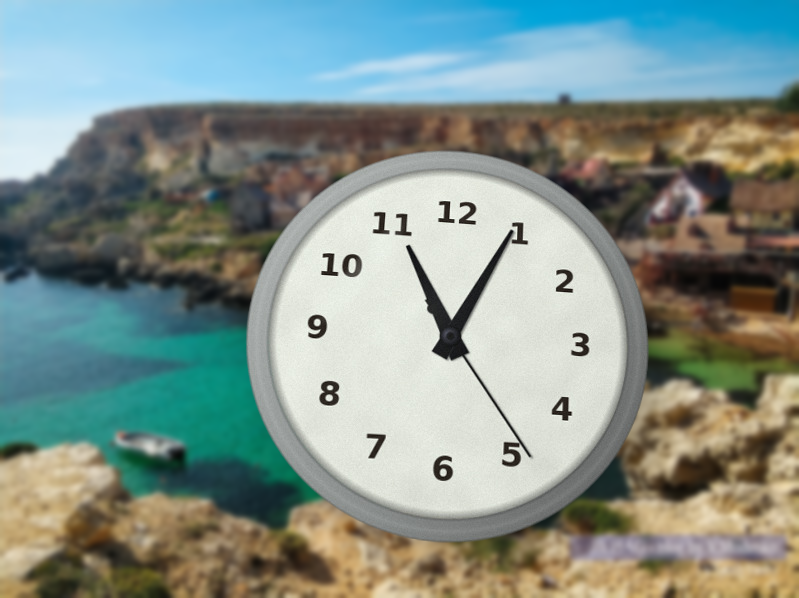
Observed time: 11:04:24
